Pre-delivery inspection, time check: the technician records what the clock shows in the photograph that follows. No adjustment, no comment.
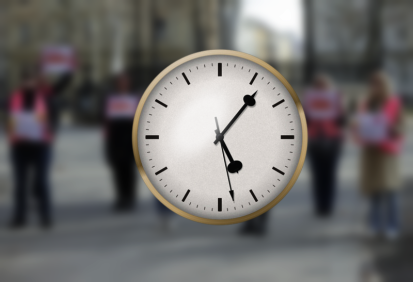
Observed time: 5:06:28
